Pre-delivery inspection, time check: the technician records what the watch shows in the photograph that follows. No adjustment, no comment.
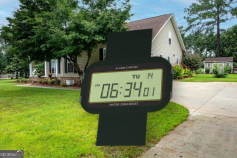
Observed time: 6:34:01
